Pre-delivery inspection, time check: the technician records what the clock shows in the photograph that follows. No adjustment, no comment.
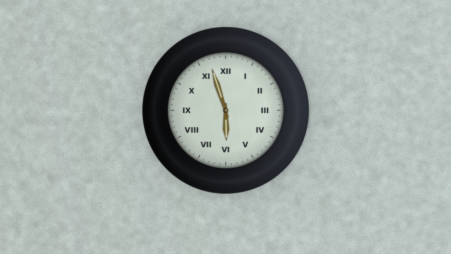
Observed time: 5:57
